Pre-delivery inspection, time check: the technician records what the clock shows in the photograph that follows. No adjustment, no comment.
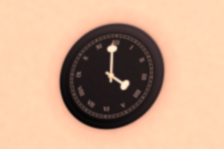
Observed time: 3:59
